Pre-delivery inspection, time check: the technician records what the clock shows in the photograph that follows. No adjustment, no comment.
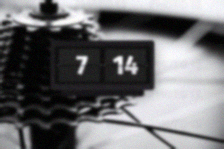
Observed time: 7:14
